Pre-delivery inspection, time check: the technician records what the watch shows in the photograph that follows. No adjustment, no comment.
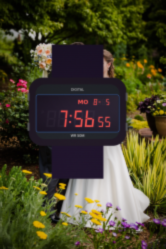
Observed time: 7:56:55
